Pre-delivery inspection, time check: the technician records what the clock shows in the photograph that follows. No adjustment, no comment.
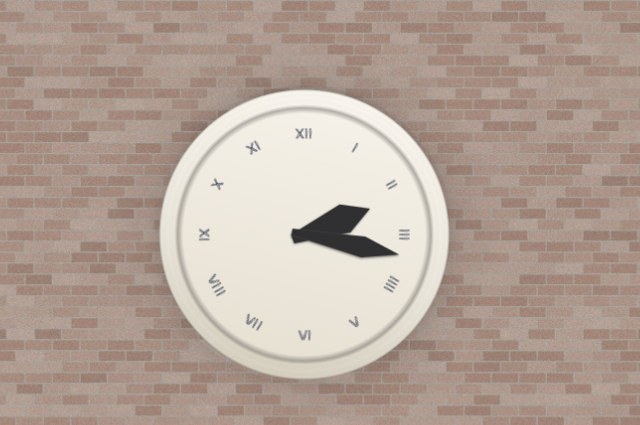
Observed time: 2:17
